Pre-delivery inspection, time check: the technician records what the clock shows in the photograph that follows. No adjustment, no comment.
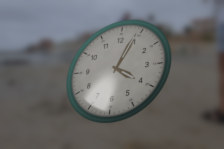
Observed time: 4:04
